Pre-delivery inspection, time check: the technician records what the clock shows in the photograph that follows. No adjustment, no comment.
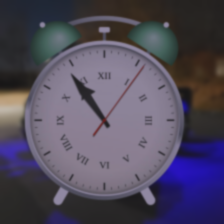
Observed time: 10:54:06
